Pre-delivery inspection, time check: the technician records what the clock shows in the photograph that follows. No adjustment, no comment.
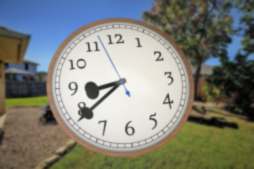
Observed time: 8:38:57
